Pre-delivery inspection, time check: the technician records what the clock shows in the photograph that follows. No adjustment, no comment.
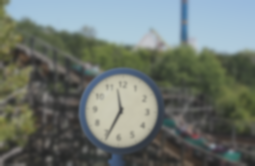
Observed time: 11:34
